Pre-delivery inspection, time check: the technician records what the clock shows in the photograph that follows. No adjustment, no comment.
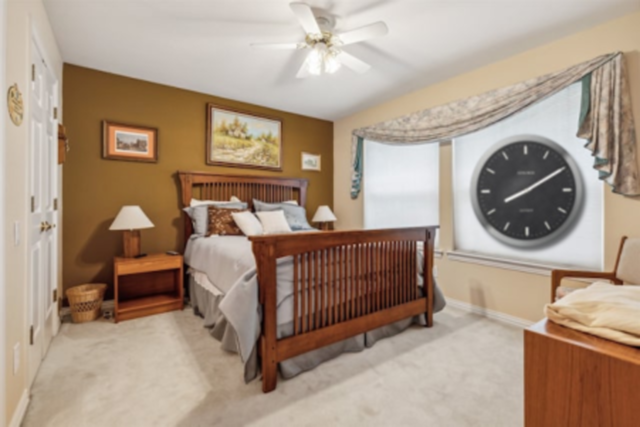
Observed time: 8:10
